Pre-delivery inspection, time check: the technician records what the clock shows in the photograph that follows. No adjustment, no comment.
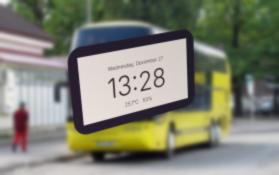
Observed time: 13:28
